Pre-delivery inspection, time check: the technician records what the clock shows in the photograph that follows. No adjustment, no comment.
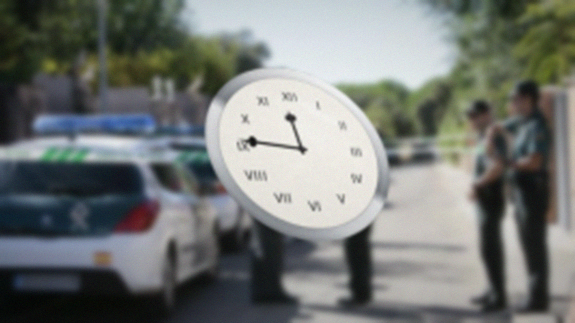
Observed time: 11:46
